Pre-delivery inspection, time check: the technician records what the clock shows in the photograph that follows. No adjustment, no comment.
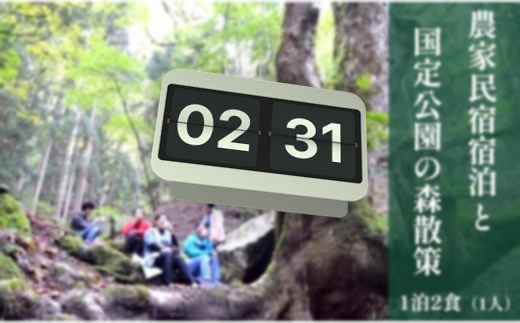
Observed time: 2:31
